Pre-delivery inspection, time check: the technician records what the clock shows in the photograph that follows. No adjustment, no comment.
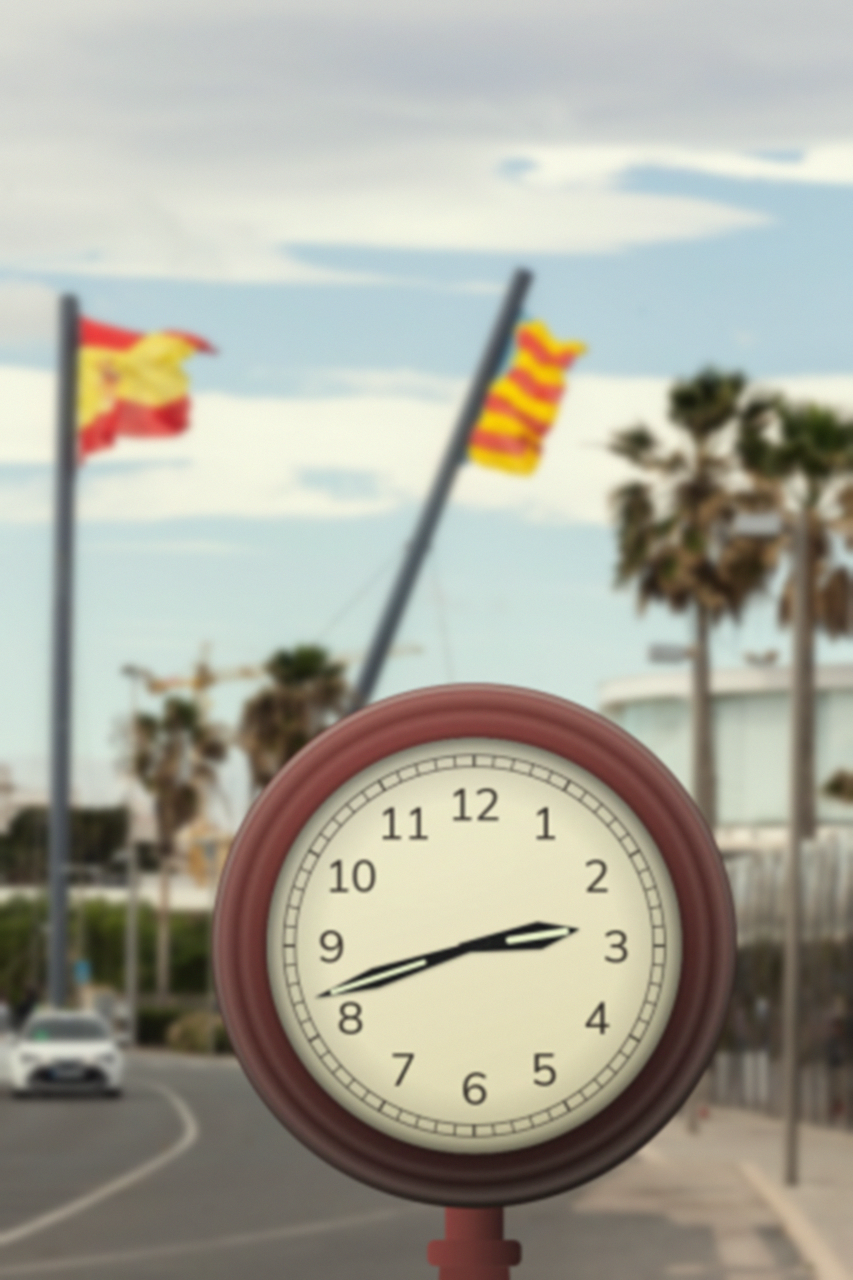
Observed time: 2:42
